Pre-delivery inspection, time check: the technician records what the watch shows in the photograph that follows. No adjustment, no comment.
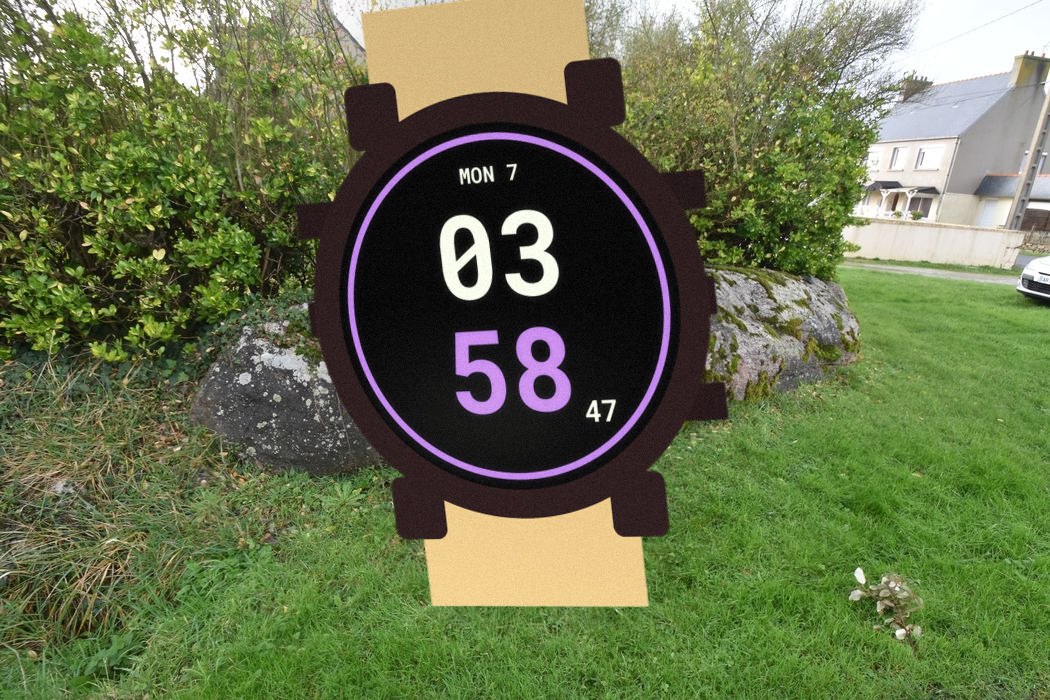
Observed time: 3:58:47
